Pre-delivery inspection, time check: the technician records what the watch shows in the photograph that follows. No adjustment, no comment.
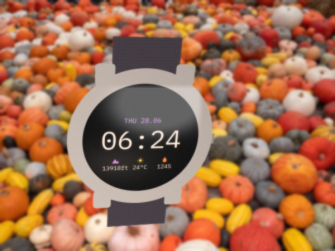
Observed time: 6:24
